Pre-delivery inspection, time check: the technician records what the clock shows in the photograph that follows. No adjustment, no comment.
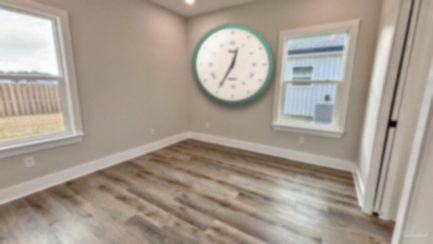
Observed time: 12:35
